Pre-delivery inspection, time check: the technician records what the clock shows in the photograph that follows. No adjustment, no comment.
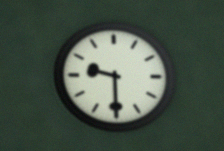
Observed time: 9:30
